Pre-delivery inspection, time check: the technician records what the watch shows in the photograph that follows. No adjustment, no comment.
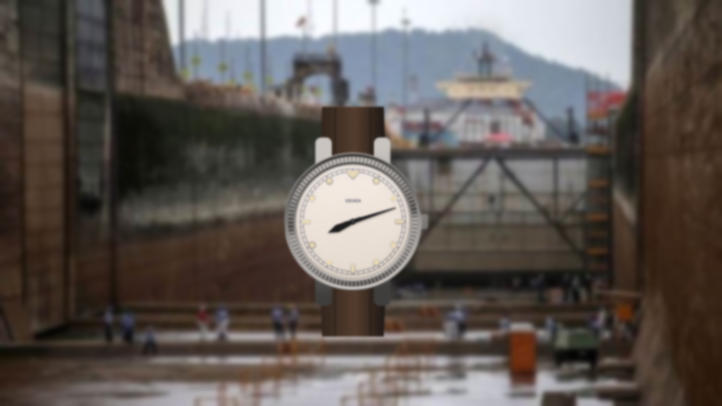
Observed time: 8:12
